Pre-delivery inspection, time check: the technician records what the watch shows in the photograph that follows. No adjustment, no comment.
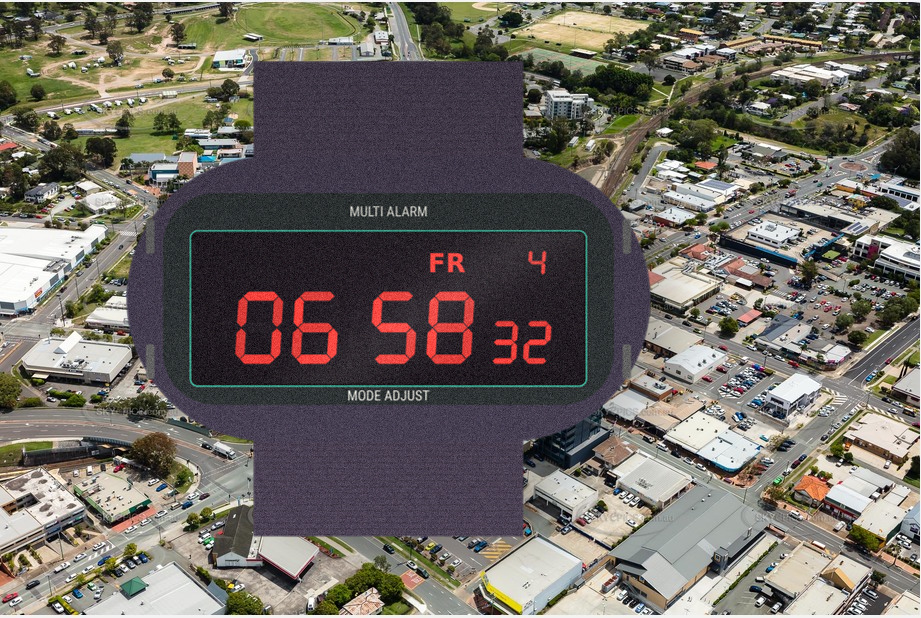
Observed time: 6:58:32
